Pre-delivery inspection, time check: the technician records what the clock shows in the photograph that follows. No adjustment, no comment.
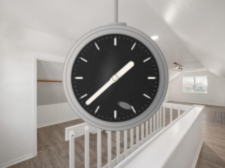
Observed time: 1:38
